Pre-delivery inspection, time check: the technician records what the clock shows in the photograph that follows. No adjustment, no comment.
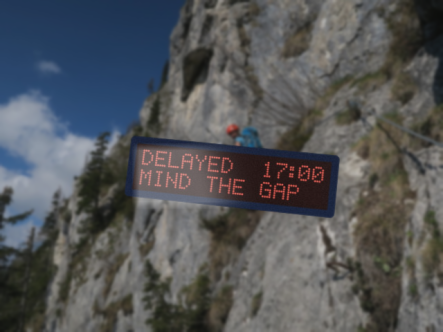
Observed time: 17:00
